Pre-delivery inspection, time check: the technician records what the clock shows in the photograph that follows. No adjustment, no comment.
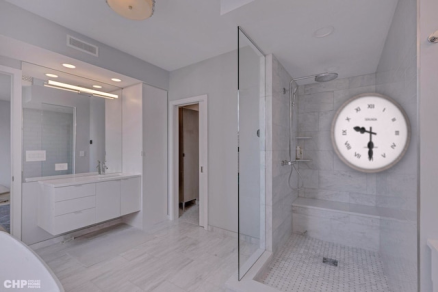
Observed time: 9:30
